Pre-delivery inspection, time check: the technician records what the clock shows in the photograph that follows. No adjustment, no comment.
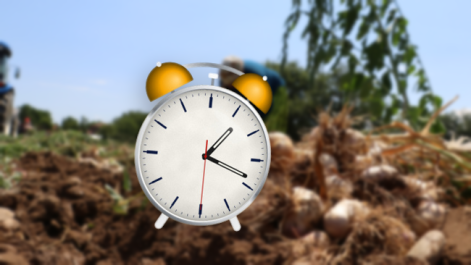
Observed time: 1:18:30
